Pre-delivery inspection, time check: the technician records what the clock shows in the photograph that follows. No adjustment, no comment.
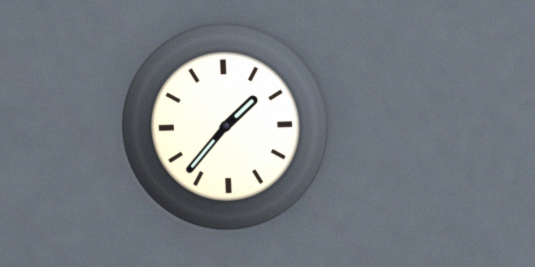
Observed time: 1:37
